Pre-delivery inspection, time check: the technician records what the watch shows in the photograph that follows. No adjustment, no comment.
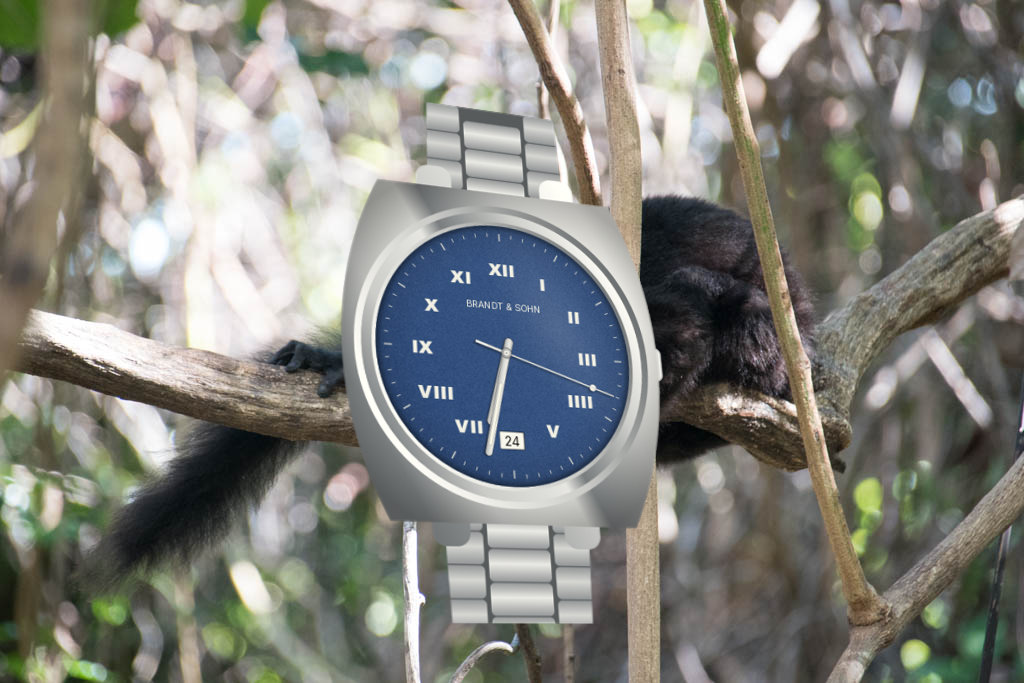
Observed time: 6:32:18
